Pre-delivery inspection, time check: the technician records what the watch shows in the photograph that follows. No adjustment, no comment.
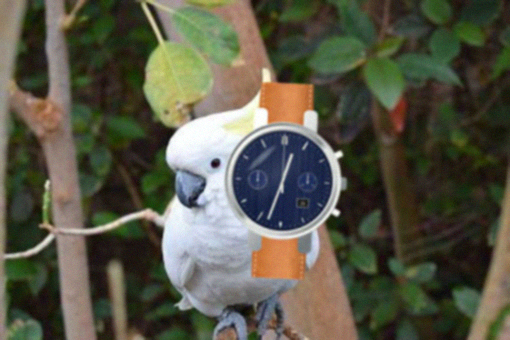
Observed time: 12:33
